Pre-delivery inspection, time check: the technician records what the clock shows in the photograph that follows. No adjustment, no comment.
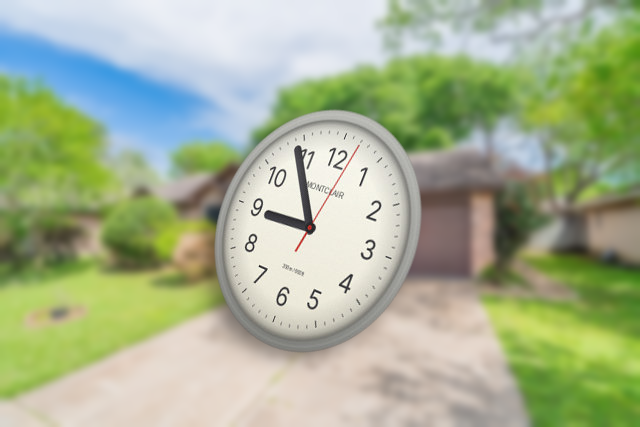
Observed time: 8:54:02
